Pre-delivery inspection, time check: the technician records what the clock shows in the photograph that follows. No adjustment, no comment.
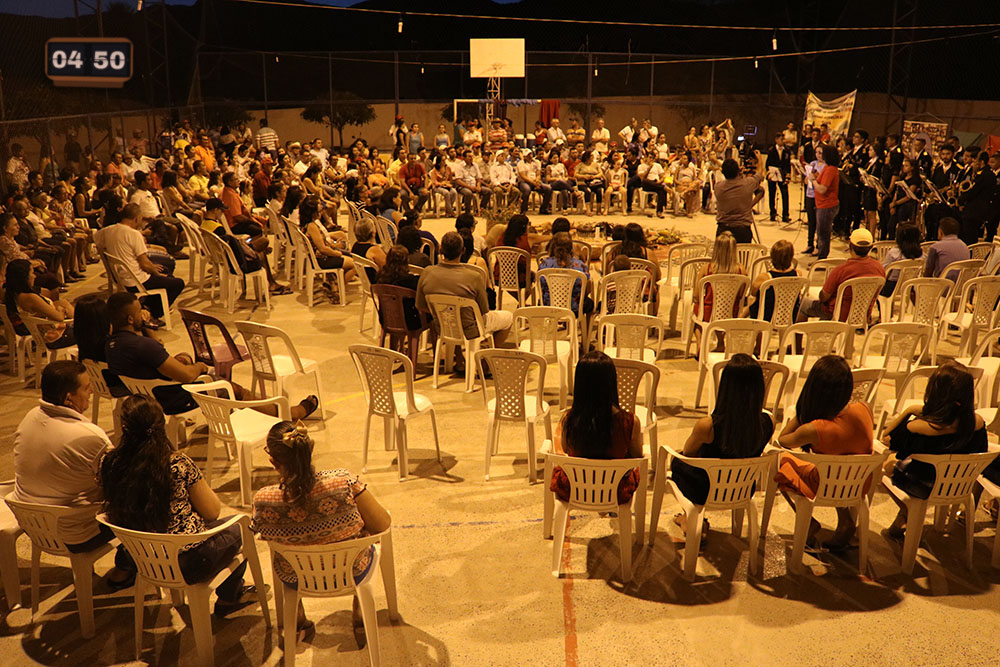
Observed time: 4:50
